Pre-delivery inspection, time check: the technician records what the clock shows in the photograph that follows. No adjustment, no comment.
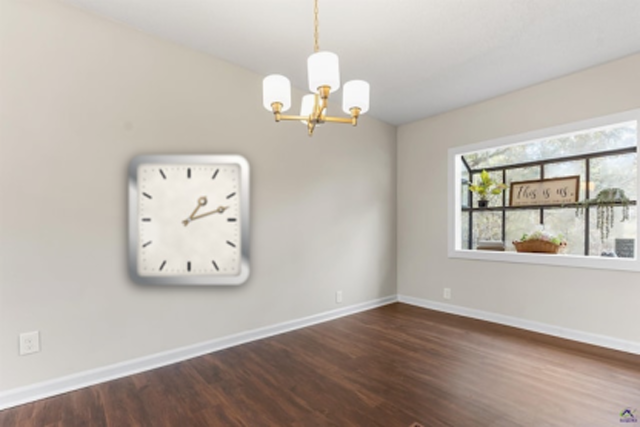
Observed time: 1:12
